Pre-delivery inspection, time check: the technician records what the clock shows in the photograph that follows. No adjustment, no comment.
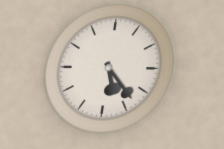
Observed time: 5:23
